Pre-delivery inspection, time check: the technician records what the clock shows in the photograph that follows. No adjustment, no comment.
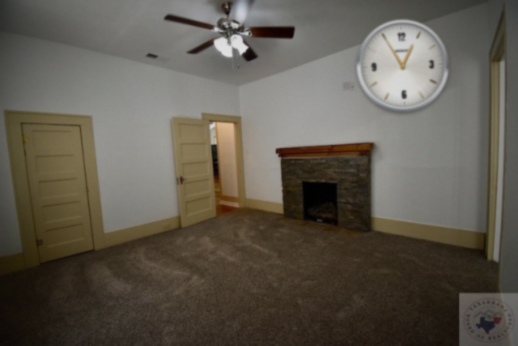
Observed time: 12:55
